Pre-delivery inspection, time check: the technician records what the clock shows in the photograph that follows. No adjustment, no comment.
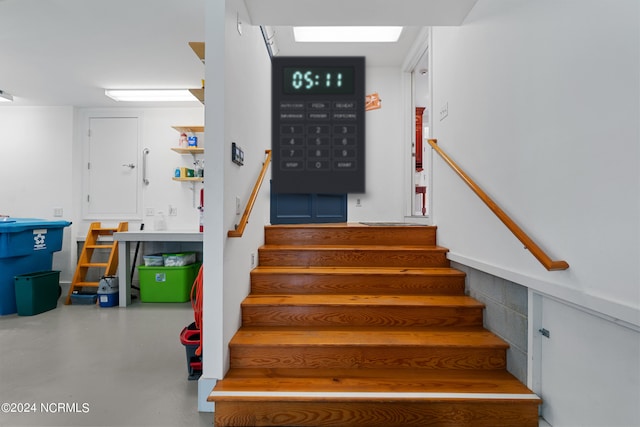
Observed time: 5:11
